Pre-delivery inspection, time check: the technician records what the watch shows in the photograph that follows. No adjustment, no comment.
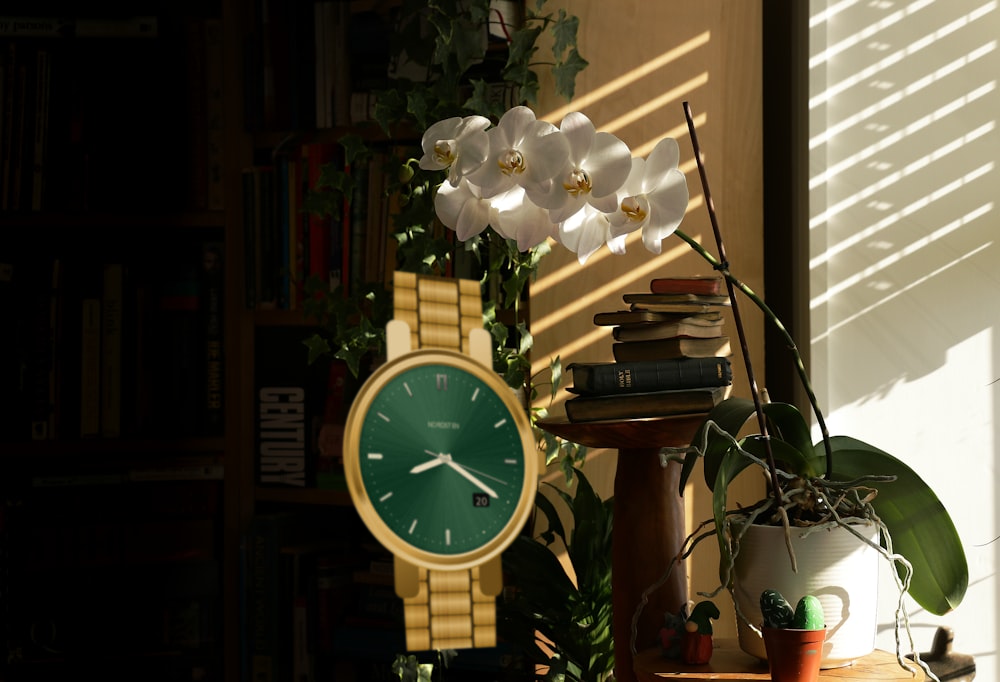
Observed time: 8:20:18
